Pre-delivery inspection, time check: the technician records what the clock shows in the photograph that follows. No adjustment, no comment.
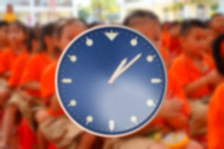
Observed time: 1:08
